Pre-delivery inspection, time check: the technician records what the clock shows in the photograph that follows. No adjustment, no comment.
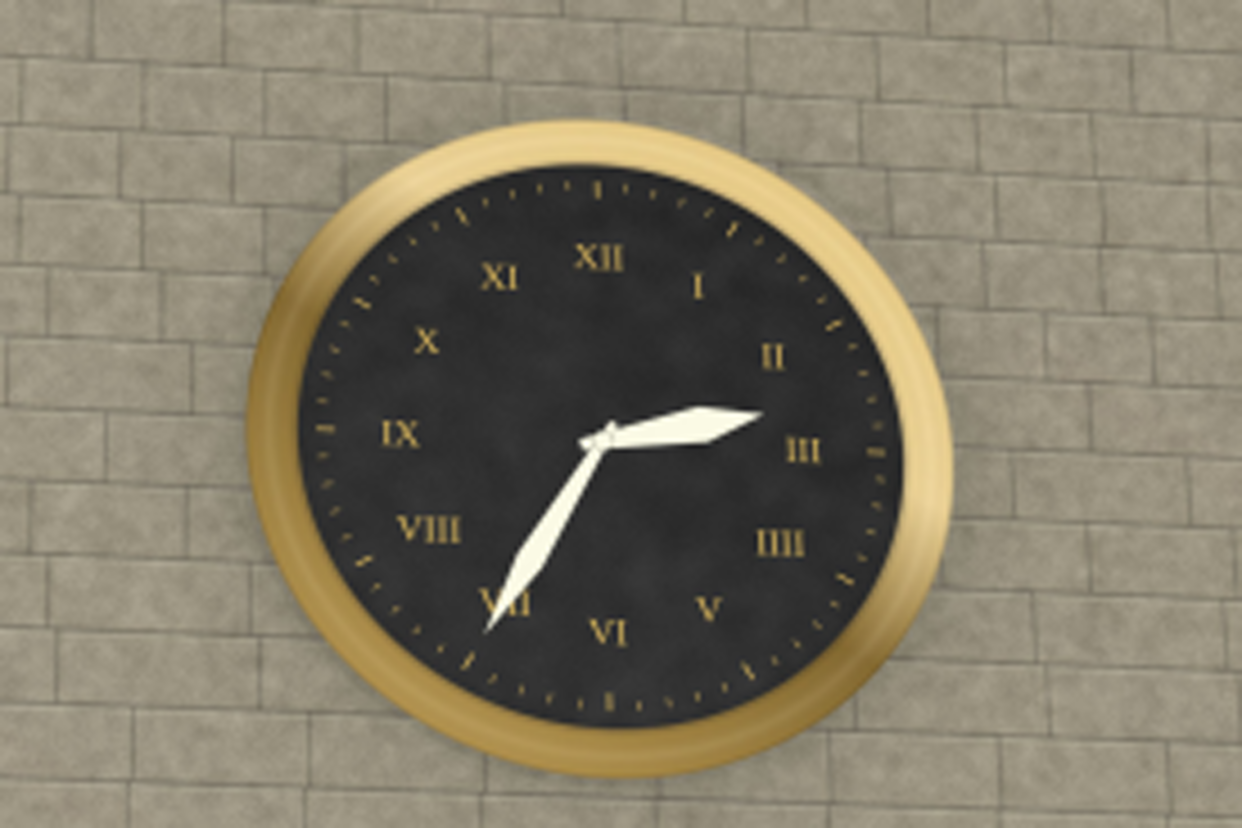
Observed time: 2:35
